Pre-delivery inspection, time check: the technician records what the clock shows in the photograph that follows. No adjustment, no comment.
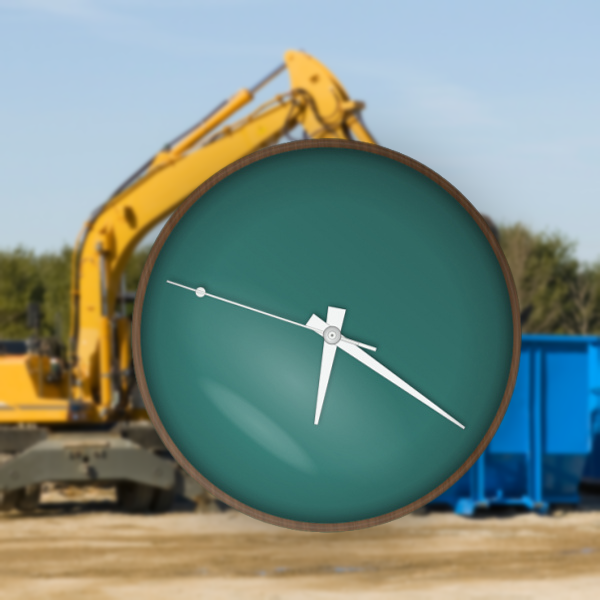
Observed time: 6:20:48
